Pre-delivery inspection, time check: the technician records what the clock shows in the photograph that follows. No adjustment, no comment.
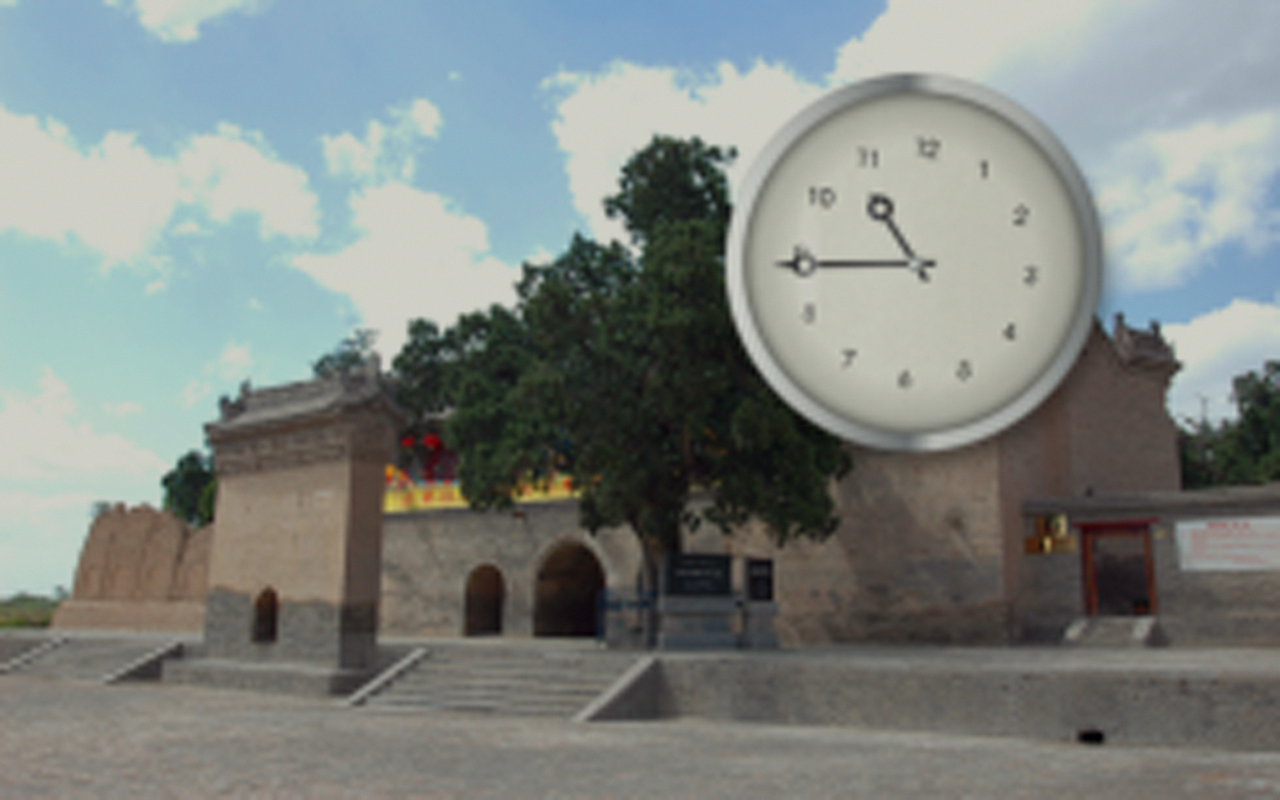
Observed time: 10:44
